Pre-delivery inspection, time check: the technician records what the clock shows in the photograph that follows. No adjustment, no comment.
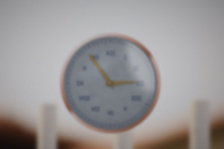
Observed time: 2:54
